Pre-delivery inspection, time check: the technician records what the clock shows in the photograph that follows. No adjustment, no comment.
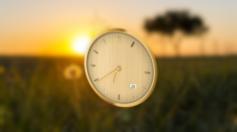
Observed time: 6:39
